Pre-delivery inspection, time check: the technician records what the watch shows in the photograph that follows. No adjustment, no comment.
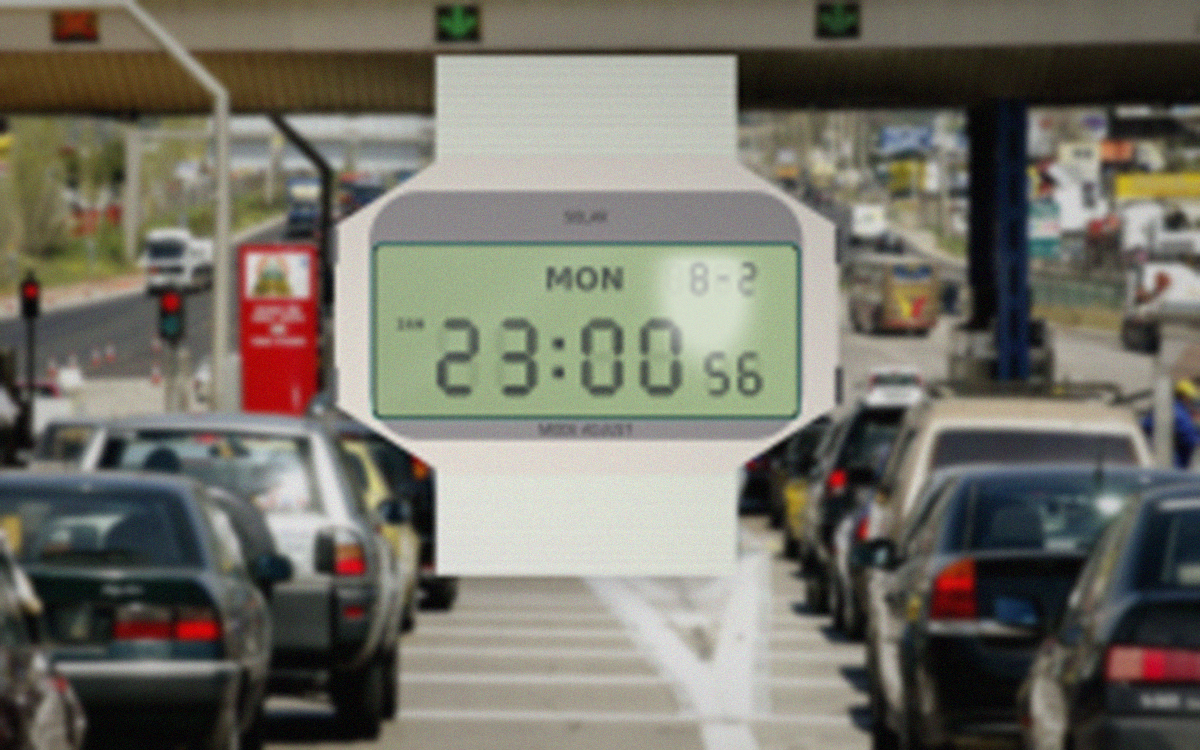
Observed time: 23:00:56
